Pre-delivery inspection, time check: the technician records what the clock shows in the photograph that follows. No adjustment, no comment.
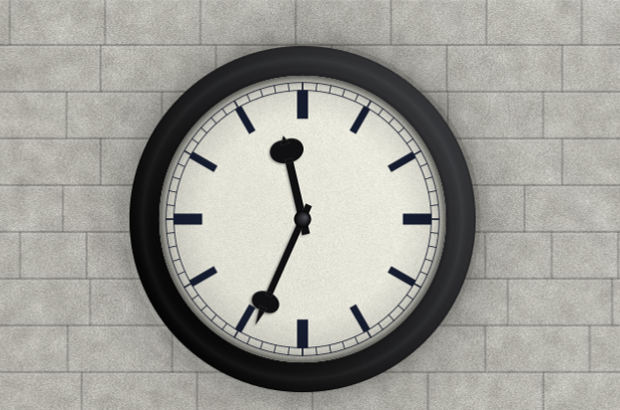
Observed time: 11:34
